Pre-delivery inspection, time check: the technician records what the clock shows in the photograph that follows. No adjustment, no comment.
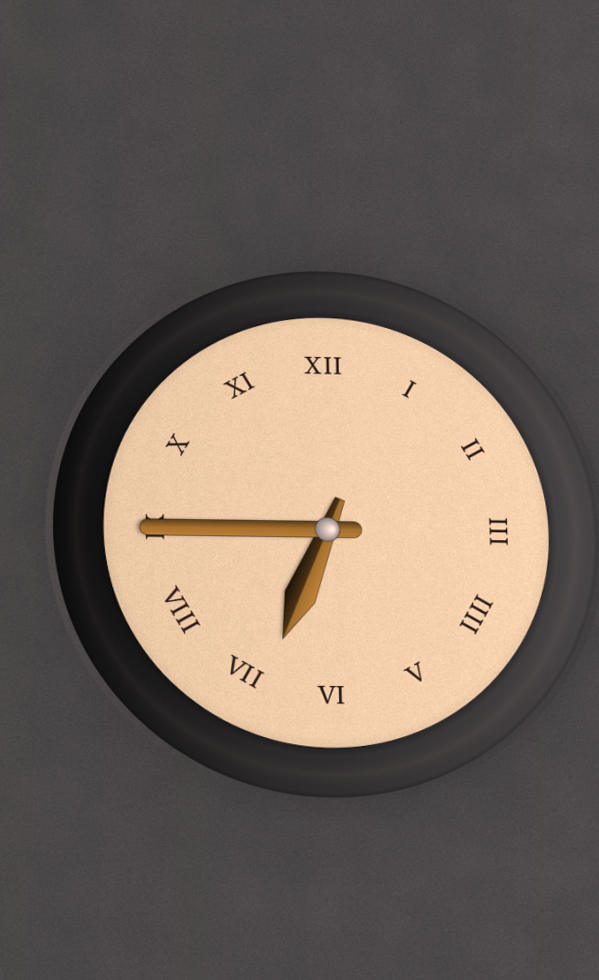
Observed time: 6:45
